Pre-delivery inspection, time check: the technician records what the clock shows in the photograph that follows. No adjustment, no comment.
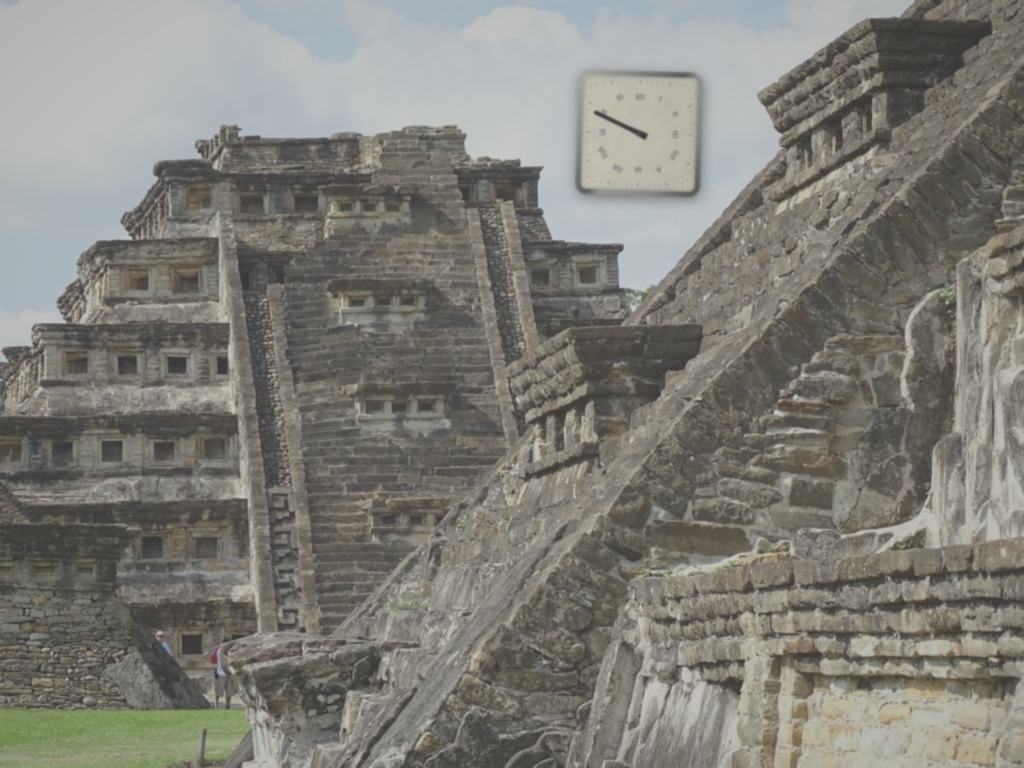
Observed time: 9:49
